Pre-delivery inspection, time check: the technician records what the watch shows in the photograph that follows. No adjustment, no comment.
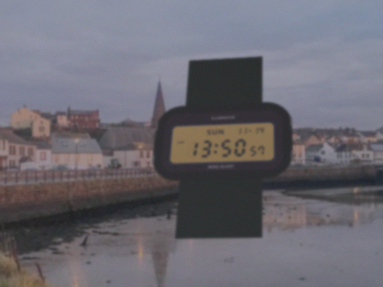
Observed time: 13:50
